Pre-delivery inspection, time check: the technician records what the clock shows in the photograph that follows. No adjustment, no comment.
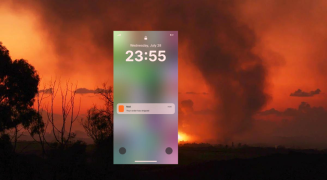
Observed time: 23:55
